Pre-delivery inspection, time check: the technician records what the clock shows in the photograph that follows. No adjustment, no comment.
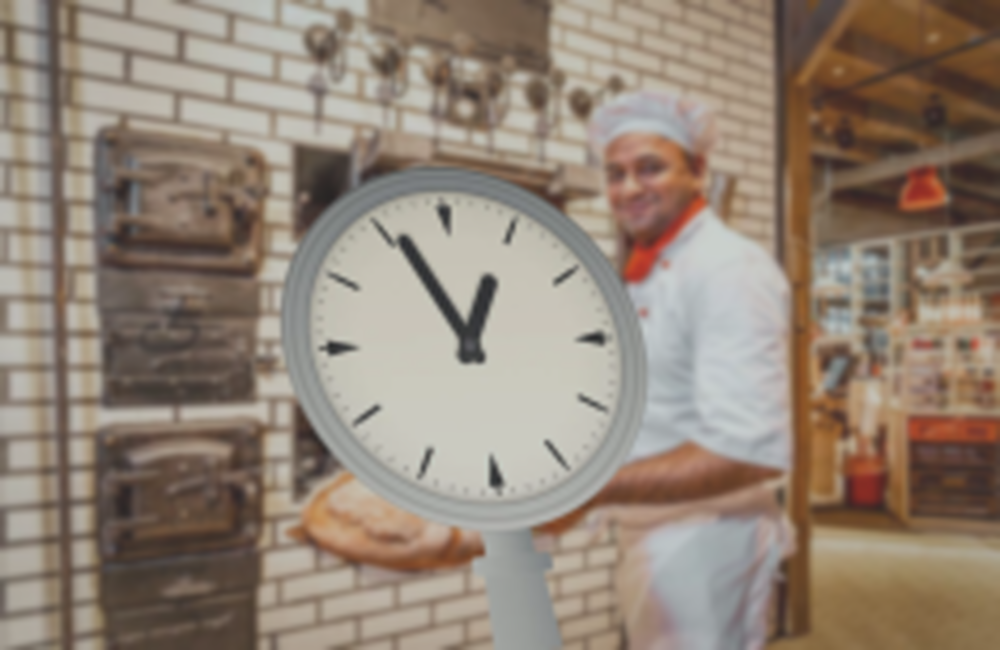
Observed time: 12:56
